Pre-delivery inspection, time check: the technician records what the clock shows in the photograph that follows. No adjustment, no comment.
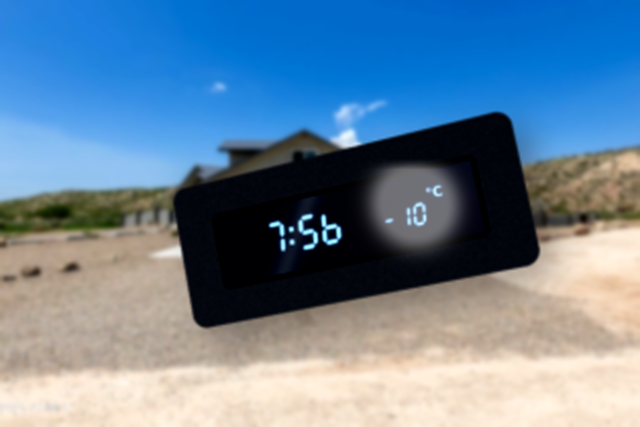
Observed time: 7:56
